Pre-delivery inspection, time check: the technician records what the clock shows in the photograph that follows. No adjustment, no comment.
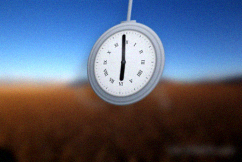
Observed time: 5:59
